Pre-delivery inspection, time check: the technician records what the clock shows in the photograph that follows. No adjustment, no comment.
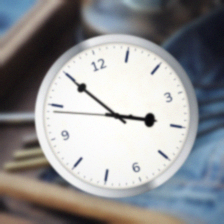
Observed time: 3:54:49
